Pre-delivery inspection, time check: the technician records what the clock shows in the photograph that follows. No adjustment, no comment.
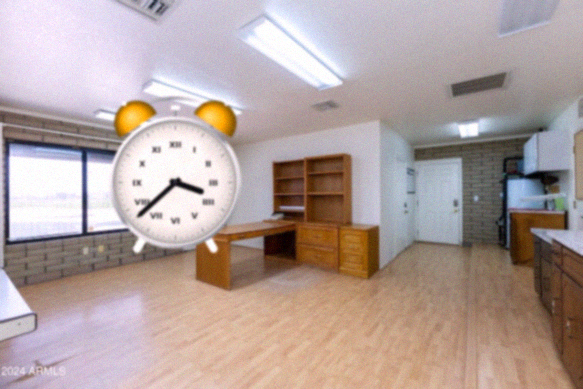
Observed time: 3:38
